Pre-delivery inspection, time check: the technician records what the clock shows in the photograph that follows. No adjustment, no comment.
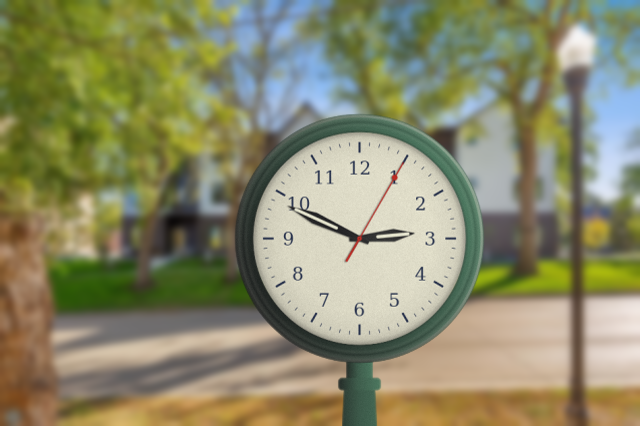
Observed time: 2:49:05
